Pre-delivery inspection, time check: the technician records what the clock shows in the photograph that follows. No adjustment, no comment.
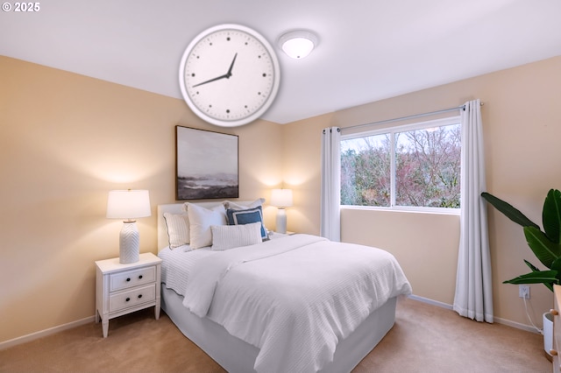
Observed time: 12:42
